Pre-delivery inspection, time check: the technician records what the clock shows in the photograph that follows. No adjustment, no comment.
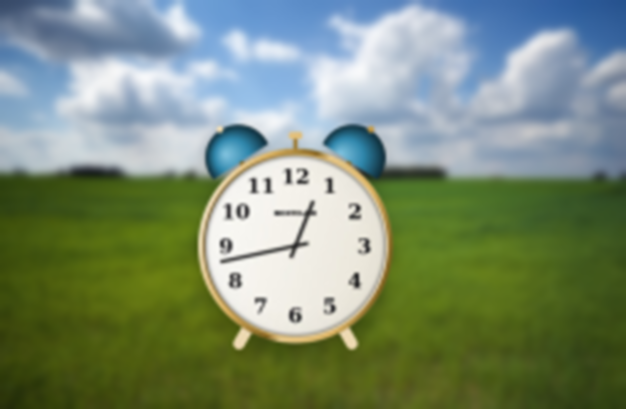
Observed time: 12:43
